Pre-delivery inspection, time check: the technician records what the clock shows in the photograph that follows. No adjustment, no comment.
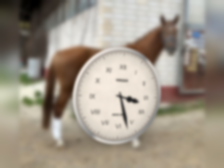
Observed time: 3:27
